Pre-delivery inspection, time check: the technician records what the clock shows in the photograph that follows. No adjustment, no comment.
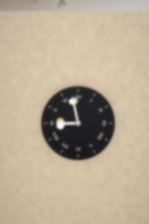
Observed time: 8:58
